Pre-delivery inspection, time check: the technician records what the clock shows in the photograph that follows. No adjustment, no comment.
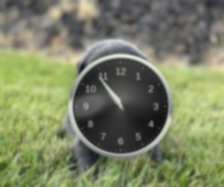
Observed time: 10:54
